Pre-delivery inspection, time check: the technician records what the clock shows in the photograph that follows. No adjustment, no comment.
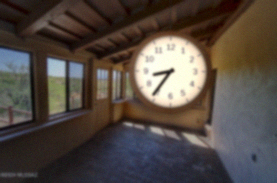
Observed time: 8:36
